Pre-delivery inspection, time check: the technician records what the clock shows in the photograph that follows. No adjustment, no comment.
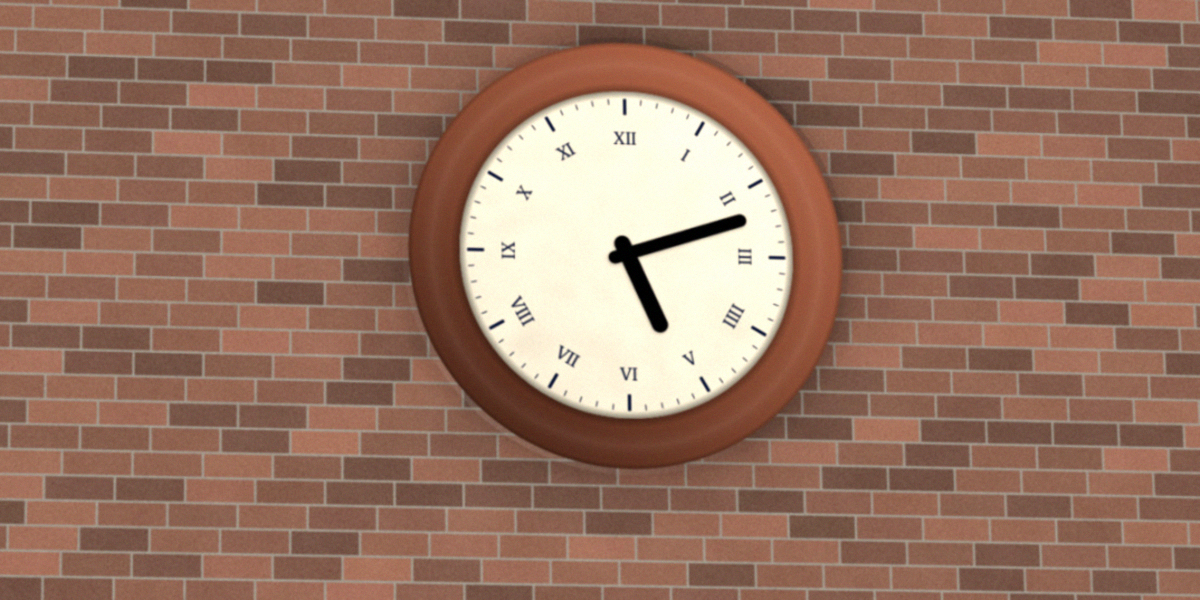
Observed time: 5:12
